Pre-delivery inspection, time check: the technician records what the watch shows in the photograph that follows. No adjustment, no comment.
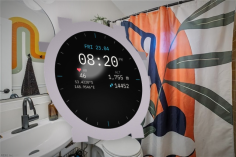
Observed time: 8:20
